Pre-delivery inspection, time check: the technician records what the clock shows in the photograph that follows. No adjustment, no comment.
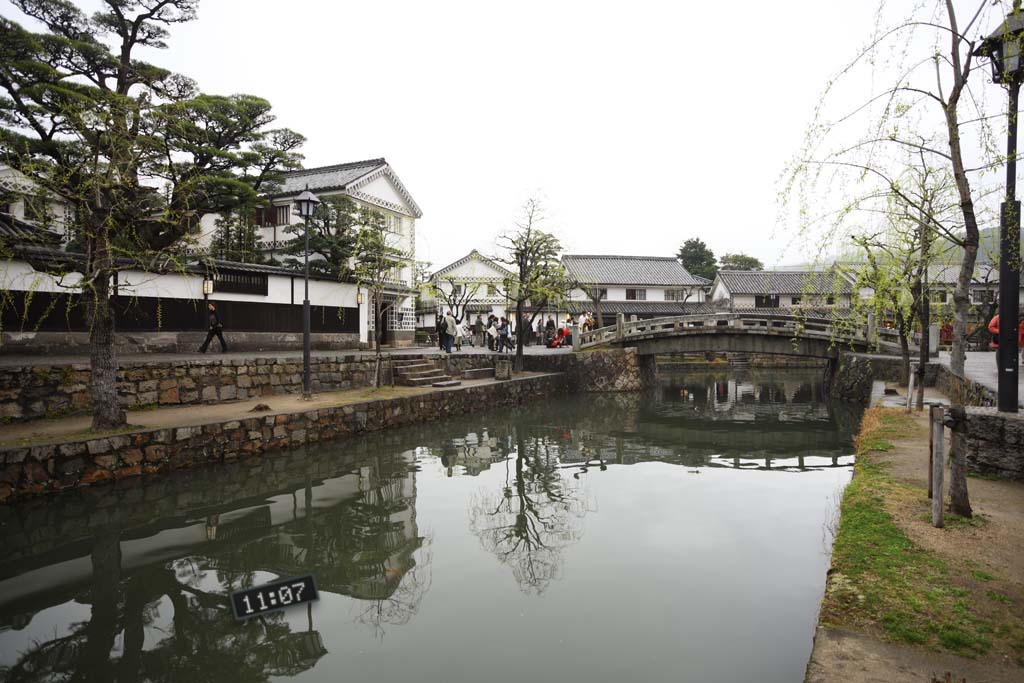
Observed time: 11:07
